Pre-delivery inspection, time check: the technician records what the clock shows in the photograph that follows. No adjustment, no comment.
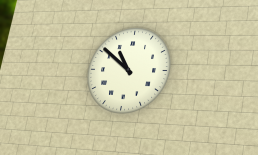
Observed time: 10:51
